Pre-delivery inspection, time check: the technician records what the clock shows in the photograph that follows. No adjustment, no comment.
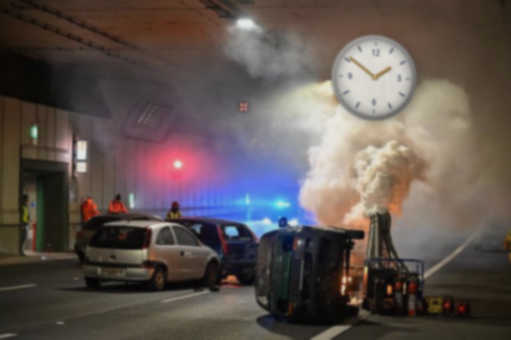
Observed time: 1:51
